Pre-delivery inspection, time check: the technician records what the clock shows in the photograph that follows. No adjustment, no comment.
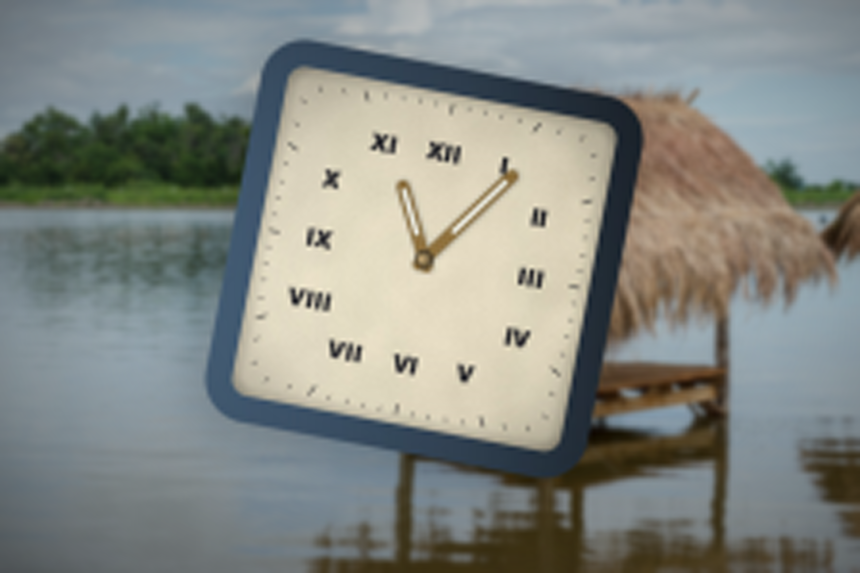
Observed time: 11:06
